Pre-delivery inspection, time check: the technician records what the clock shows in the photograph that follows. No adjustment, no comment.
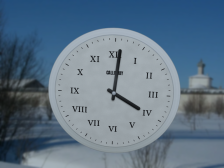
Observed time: 4:01
